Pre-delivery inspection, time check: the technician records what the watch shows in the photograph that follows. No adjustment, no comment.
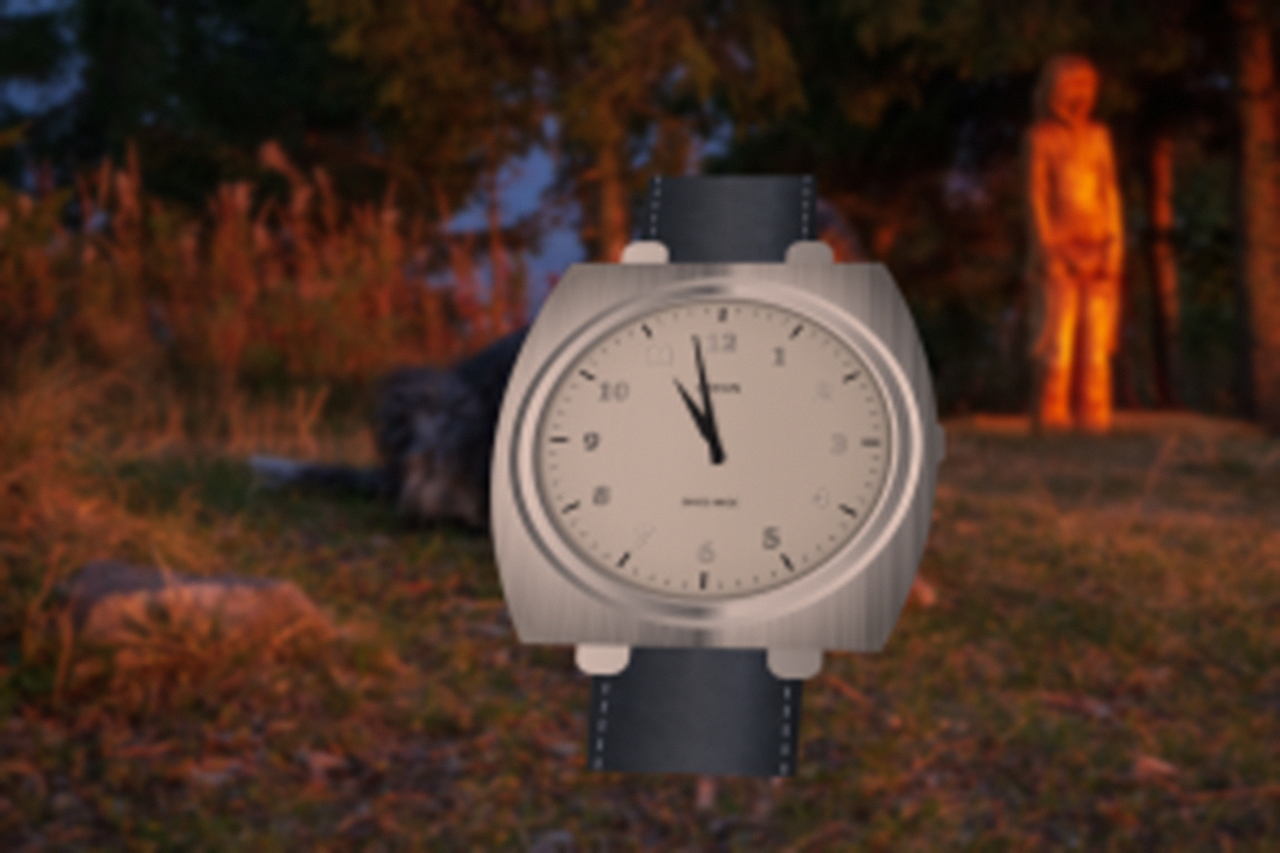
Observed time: 10:58
